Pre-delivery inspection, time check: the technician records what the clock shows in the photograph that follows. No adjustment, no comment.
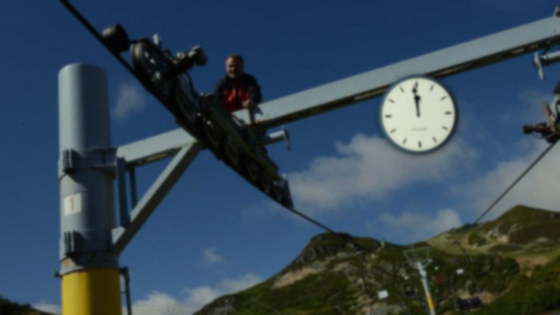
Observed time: 11:59
